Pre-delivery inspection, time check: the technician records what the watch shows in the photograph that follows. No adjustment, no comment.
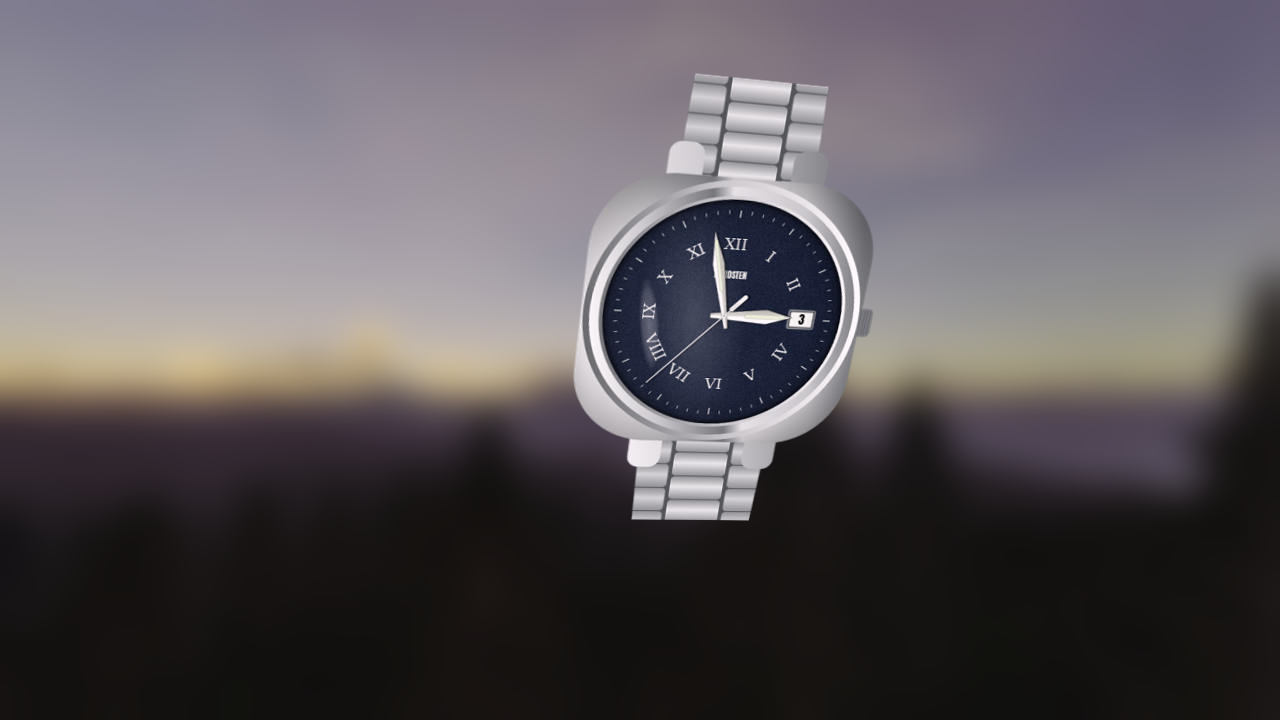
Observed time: 2:57:37
